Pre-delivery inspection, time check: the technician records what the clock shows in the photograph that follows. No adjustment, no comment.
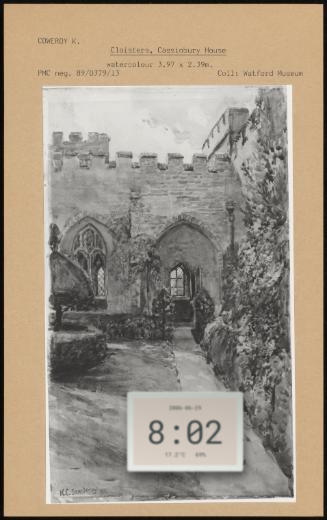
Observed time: 8:02
